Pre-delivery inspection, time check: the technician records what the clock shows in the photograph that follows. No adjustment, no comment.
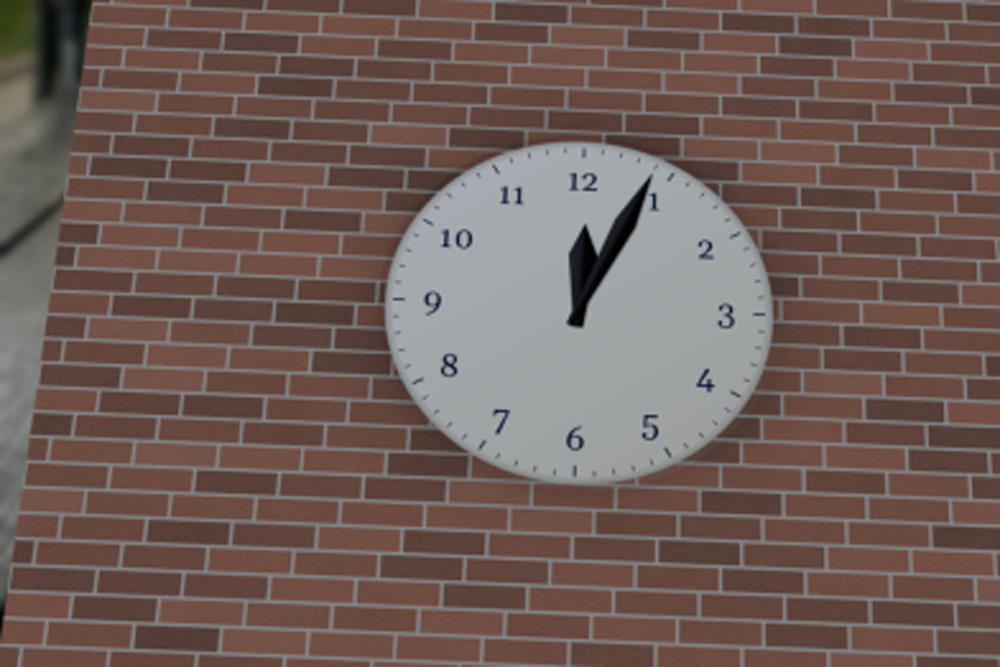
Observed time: 12:04
